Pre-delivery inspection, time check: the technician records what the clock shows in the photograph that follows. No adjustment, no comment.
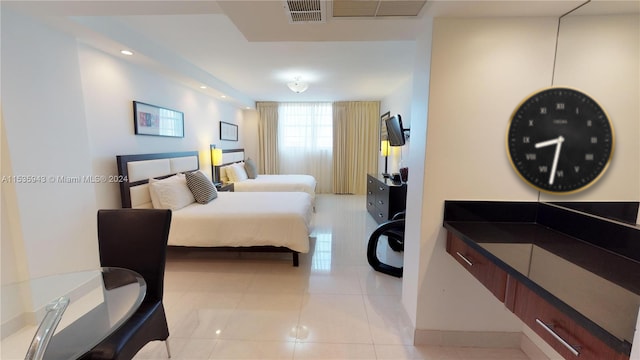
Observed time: 8:32
